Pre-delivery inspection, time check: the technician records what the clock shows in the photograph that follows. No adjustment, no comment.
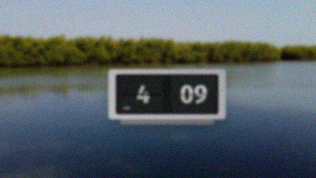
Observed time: 4:09
